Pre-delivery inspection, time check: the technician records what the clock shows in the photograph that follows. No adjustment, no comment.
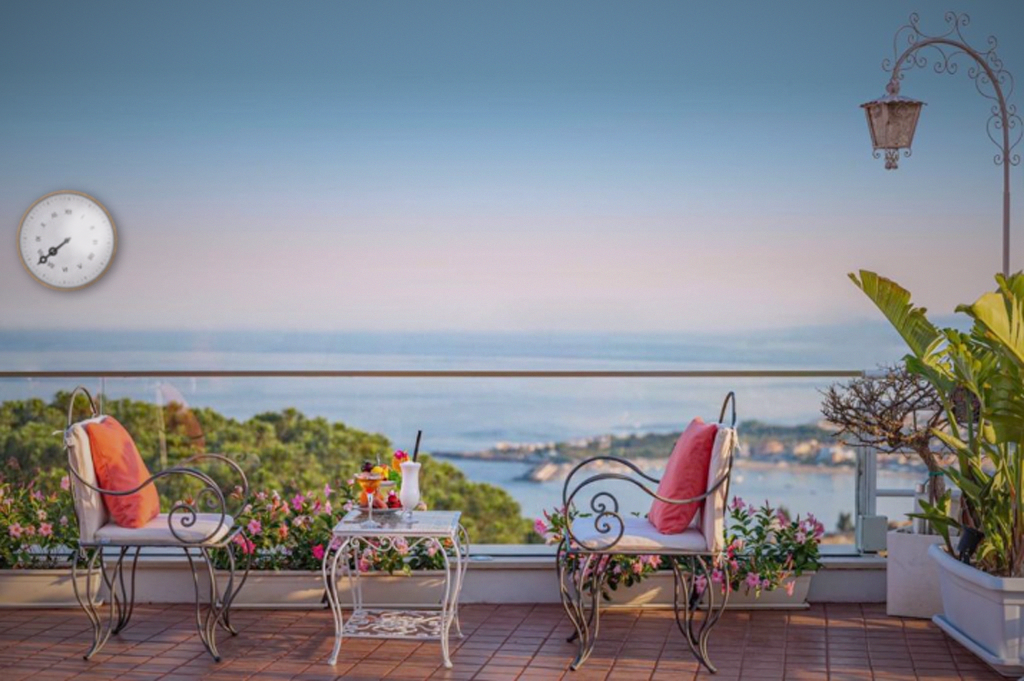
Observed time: 7:38
